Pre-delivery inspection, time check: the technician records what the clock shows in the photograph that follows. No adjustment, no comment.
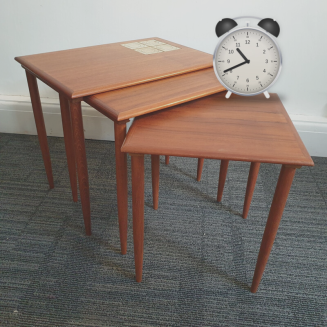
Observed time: 10:41
